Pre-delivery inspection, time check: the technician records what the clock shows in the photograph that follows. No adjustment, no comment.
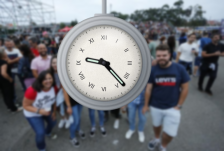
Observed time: 9:23
